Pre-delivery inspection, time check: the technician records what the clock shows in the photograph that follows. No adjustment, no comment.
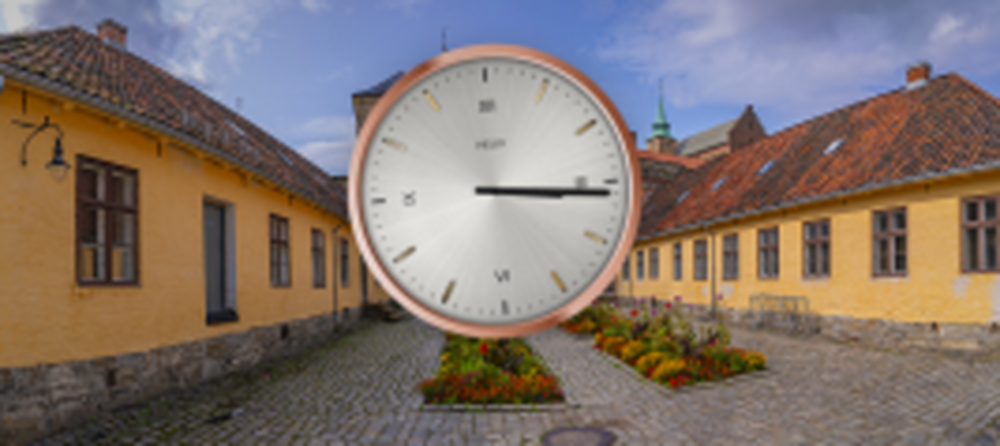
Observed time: 3:16
